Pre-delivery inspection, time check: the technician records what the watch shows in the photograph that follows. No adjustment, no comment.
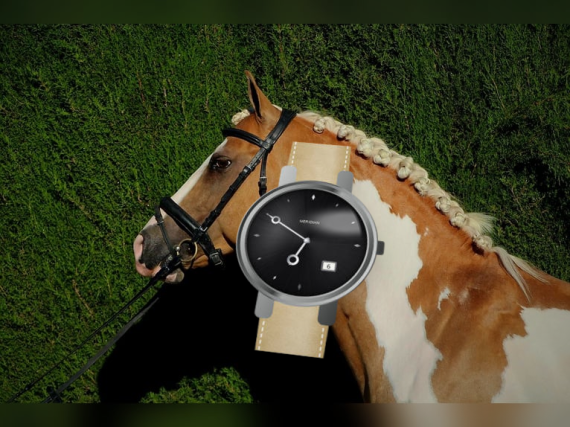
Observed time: 6:50
